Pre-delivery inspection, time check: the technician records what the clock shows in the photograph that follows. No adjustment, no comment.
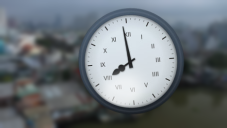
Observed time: 7:59
